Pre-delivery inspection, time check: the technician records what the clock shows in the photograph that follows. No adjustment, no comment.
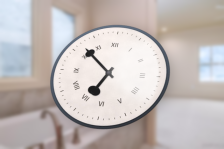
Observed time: 6:52
